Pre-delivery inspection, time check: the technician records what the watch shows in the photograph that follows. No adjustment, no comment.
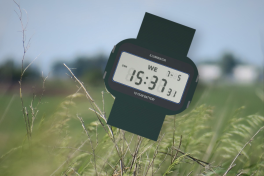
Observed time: 15:37:31
